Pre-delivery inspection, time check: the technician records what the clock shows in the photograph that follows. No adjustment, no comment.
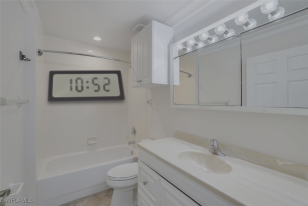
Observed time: 10:52
